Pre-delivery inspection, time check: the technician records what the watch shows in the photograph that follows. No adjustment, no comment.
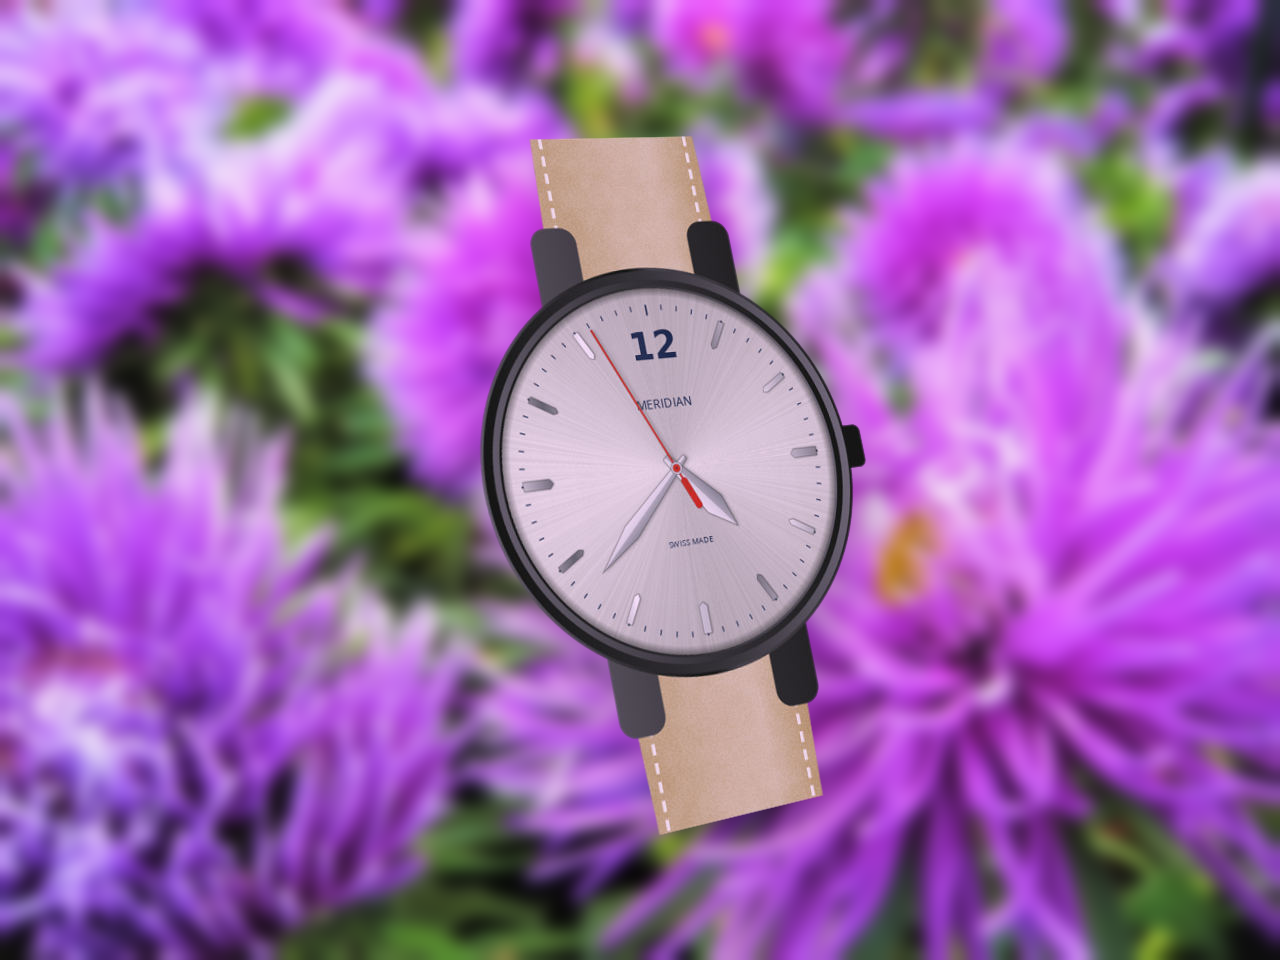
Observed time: 4:37:56
